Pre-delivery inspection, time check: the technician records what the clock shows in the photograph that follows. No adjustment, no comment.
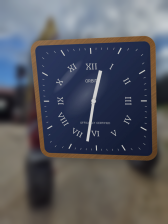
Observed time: 12:32
